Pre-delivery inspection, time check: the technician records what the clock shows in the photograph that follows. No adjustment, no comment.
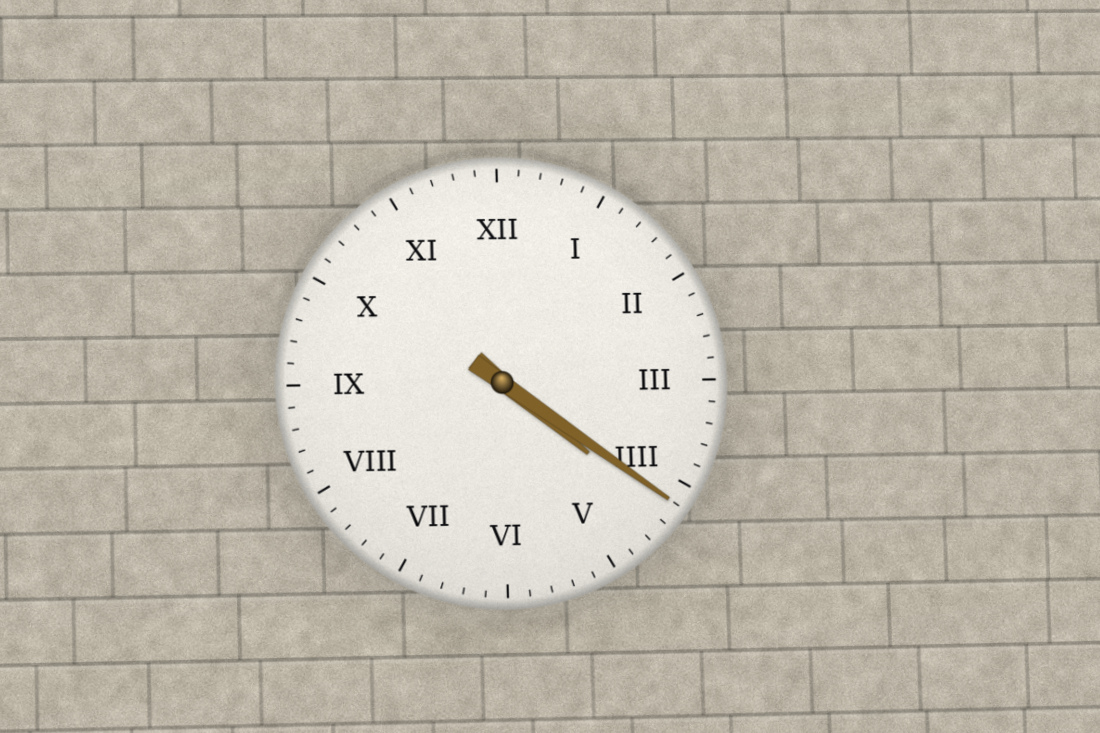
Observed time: 4:21
